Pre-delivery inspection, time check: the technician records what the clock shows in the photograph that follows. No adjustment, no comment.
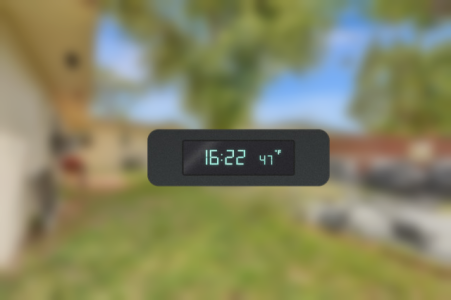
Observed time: 16:22
